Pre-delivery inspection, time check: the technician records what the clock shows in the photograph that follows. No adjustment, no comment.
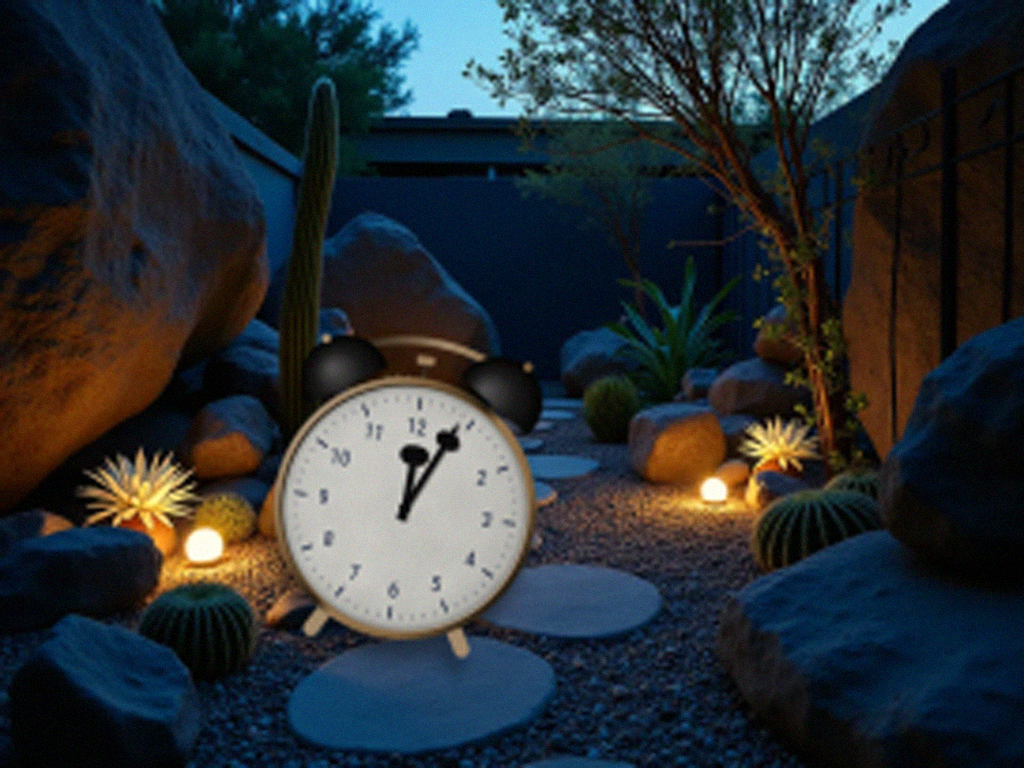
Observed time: 12:04
